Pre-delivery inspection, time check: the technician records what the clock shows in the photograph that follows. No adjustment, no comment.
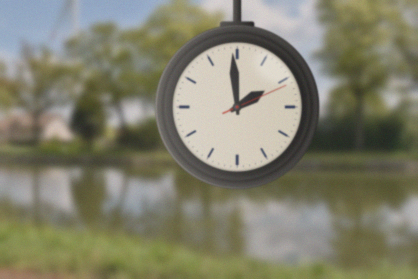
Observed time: 1:59:11
